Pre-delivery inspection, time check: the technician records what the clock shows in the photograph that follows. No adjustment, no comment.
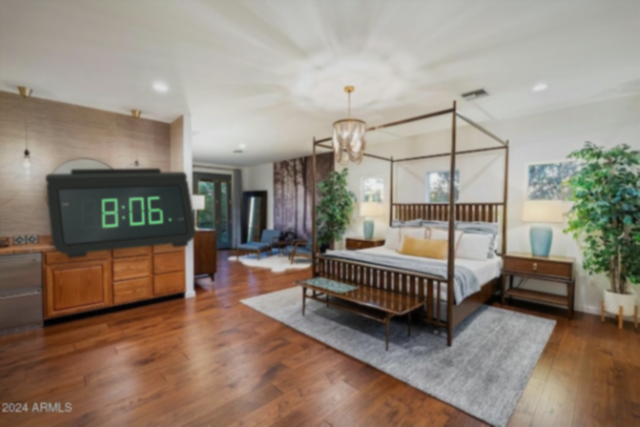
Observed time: 8:06
